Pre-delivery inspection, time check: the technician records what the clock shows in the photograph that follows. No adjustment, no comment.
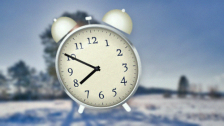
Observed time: 7:50
